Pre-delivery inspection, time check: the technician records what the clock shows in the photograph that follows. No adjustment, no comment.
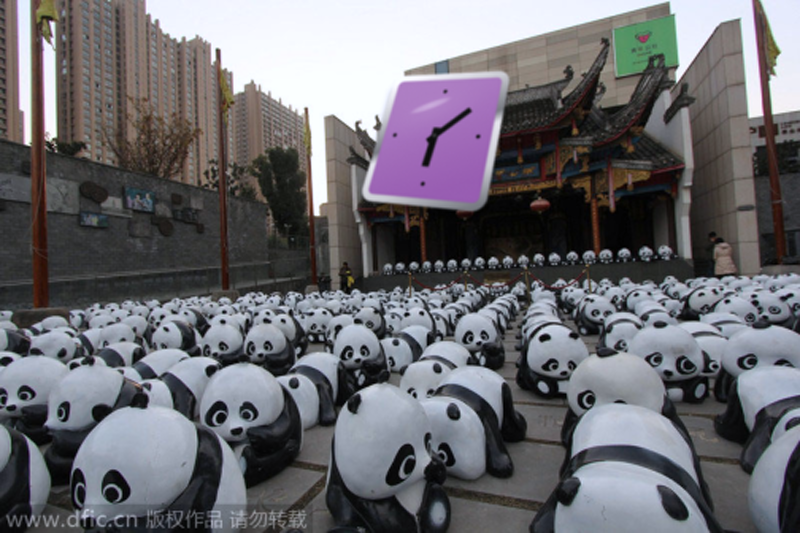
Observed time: 6:08
